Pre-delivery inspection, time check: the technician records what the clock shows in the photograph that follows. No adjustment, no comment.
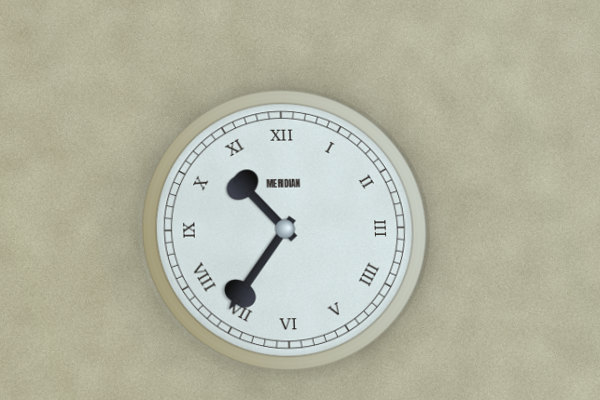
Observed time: 10:36
